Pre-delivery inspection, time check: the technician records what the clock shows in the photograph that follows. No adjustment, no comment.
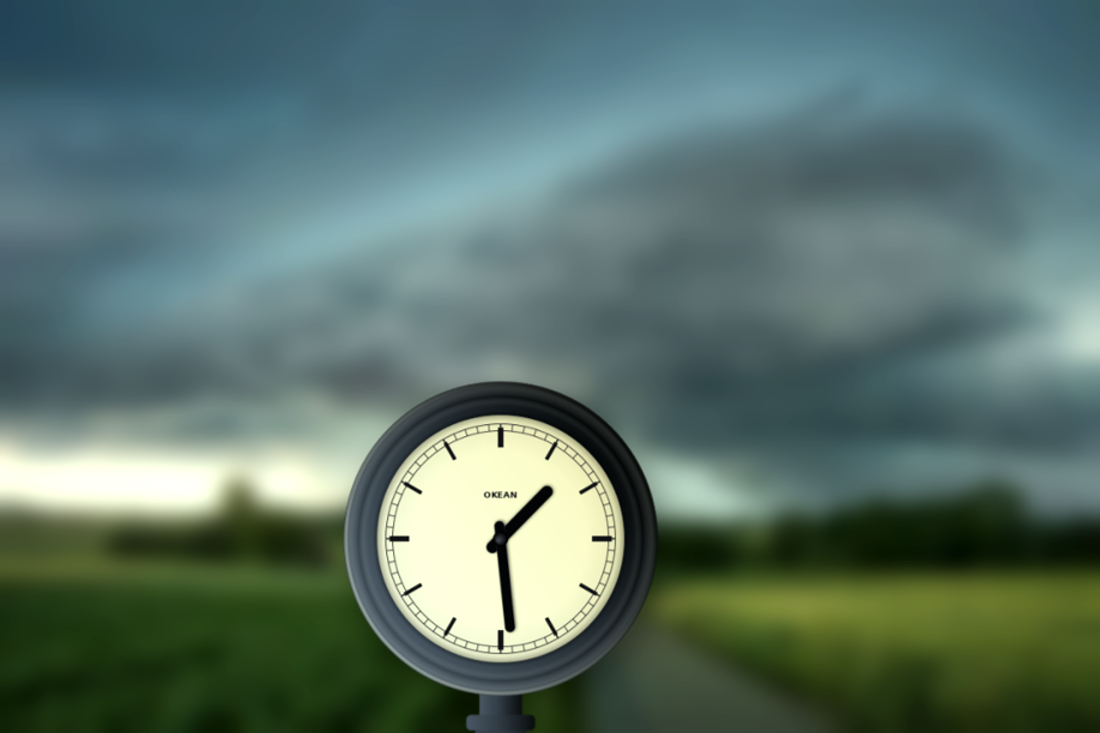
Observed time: 1:29
